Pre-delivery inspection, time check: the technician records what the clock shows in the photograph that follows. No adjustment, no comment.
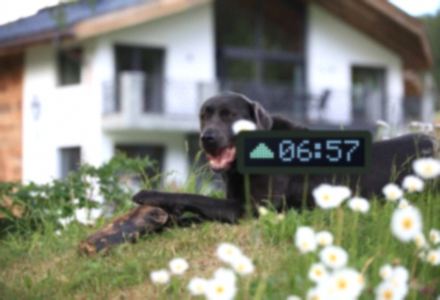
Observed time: 6:57
